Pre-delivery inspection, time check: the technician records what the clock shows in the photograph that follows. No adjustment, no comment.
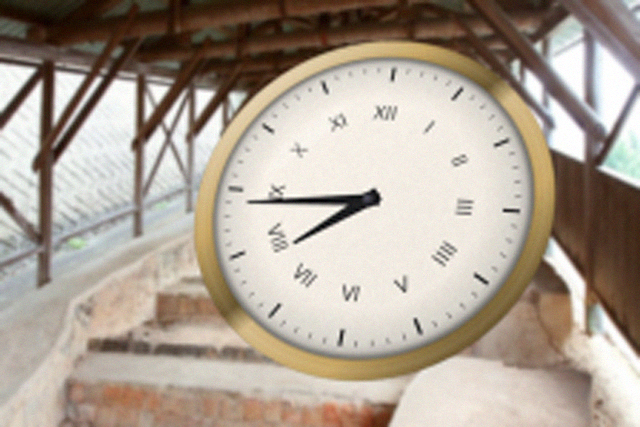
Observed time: 7:44
